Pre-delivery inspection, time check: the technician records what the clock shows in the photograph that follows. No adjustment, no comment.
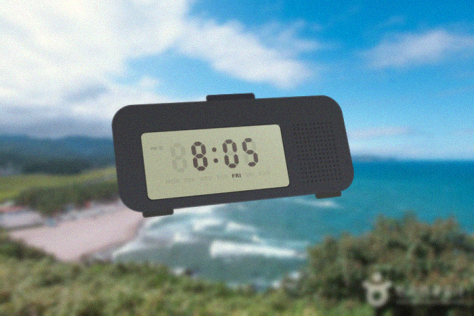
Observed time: 8:05
